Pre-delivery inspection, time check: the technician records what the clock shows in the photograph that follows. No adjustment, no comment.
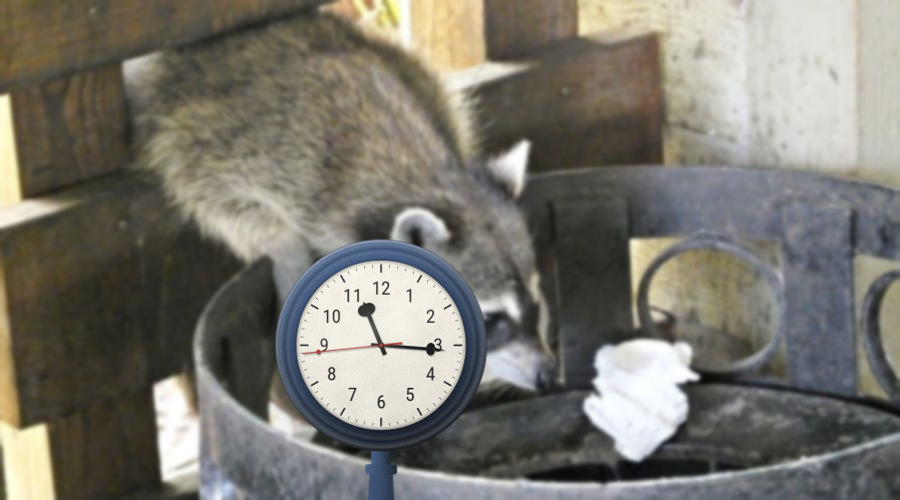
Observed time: 11:15:44
